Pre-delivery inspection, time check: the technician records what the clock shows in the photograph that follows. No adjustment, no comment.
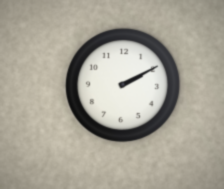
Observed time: 2:10
